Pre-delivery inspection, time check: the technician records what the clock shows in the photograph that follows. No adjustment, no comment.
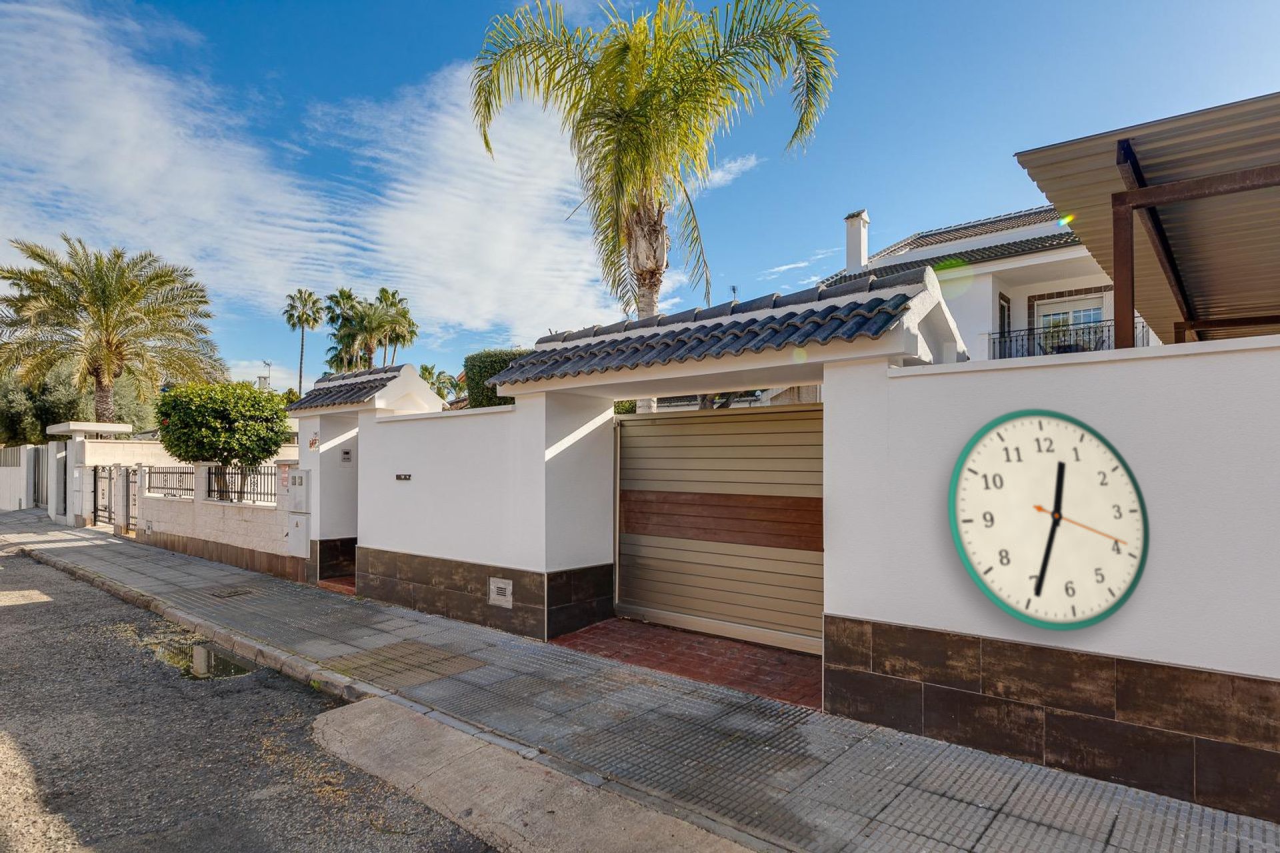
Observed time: 12:34:19
